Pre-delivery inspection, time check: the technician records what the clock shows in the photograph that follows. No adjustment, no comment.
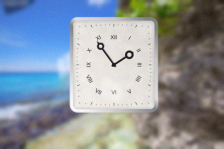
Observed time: 1:54
